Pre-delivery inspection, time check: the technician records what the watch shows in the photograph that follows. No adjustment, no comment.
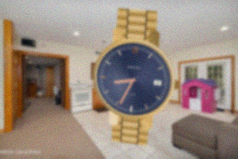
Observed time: 8:34
